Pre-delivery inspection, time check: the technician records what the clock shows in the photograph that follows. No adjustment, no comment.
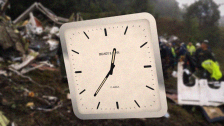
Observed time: 12:37
